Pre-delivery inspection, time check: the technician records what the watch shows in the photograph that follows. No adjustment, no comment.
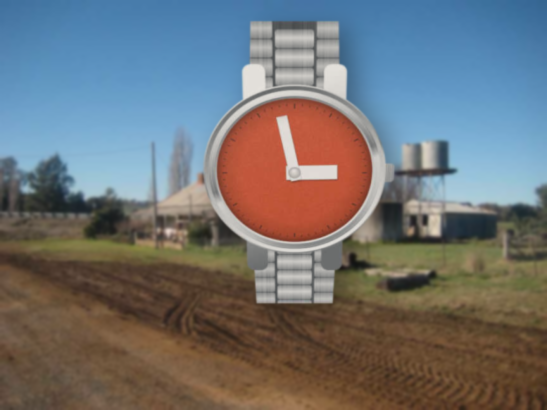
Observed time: 2:58
